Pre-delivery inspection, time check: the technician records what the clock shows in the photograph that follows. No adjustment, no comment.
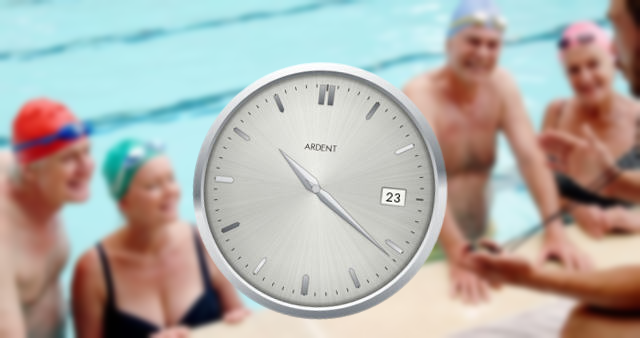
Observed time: 10:21
